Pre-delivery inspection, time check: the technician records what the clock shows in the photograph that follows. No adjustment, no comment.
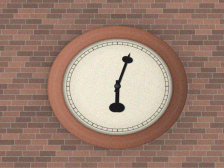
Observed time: 6:03
